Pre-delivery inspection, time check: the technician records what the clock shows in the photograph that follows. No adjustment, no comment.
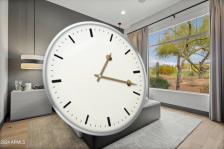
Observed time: 1:18
